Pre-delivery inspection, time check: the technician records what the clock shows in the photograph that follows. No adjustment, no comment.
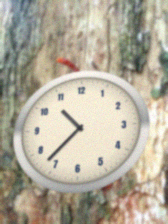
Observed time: 10:37
